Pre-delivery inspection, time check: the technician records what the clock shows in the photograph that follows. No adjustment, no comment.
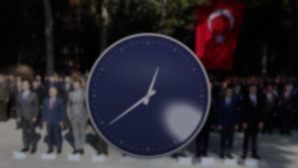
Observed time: 12:39
